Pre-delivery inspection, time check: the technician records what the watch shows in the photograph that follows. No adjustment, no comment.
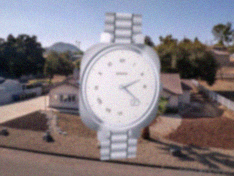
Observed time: 2:21
